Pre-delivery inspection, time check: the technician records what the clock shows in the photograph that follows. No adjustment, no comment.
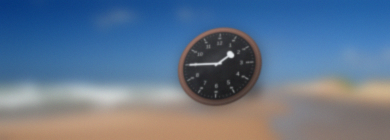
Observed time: 1:45
